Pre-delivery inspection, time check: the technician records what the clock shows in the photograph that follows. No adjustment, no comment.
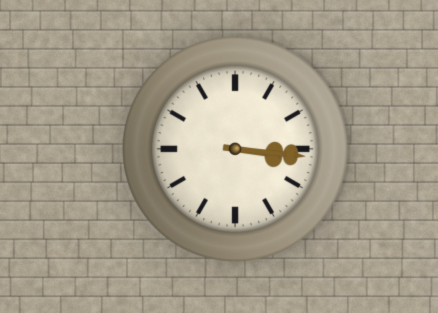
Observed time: 3:16
